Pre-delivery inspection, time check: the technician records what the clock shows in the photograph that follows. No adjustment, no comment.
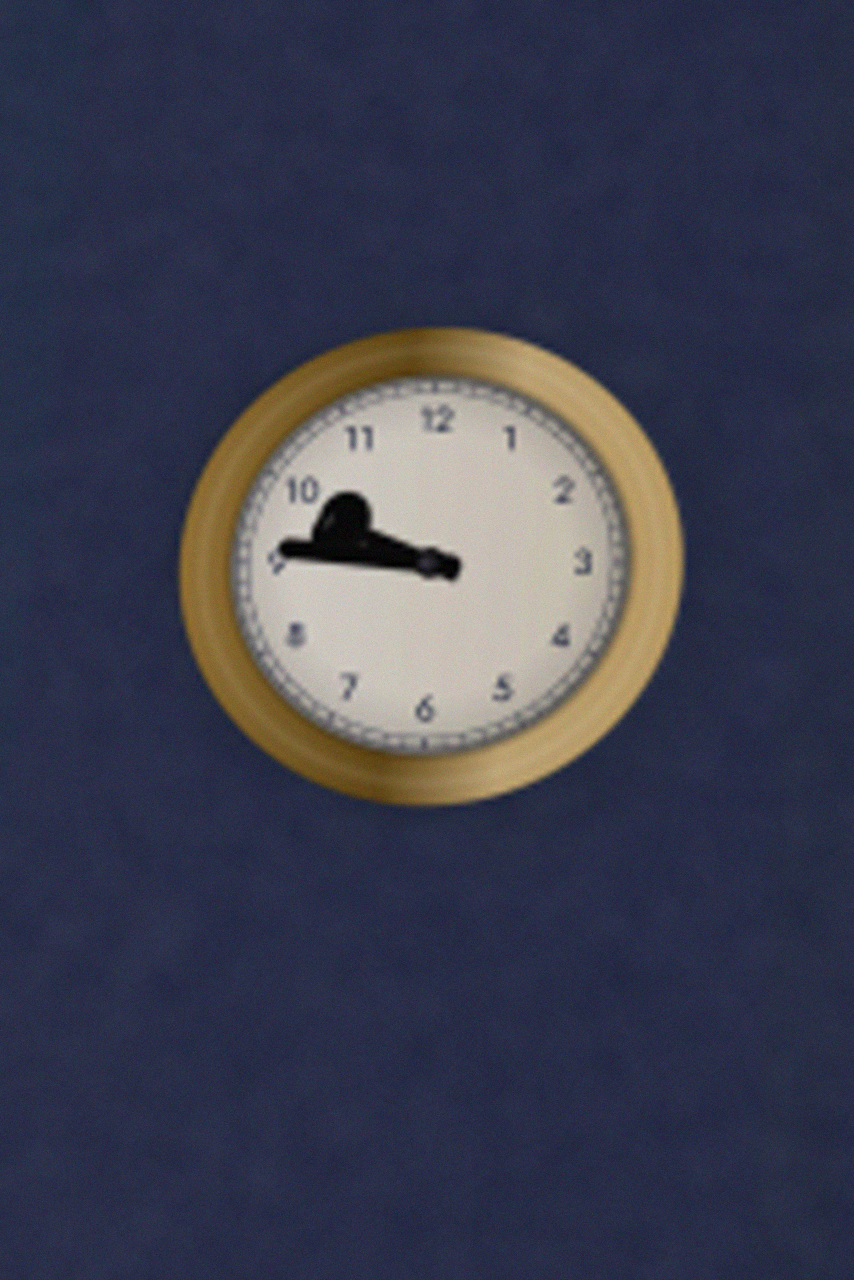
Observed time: 9:46
